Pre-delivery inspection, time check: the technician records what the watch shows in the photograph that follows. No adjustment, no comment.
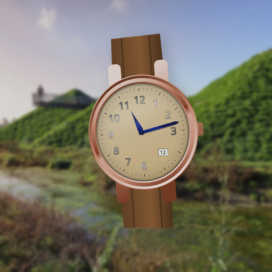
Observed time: 11:13
